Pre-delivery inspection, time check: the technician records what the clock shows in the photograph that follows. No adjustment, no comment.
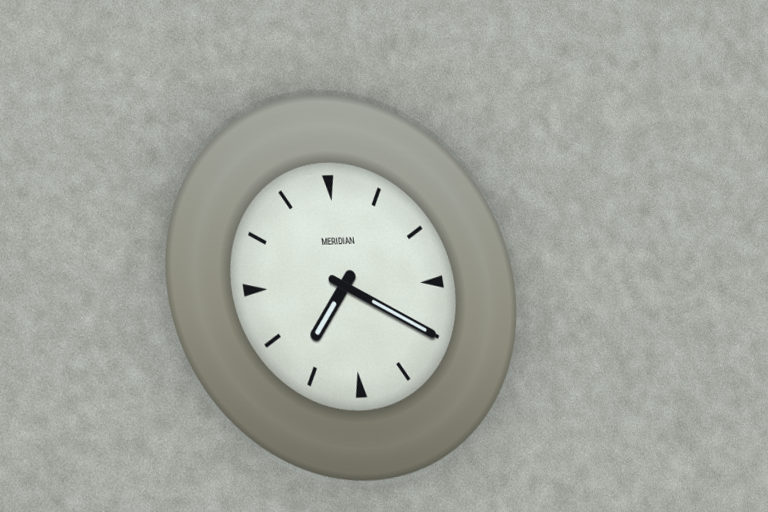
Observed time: 7:20
